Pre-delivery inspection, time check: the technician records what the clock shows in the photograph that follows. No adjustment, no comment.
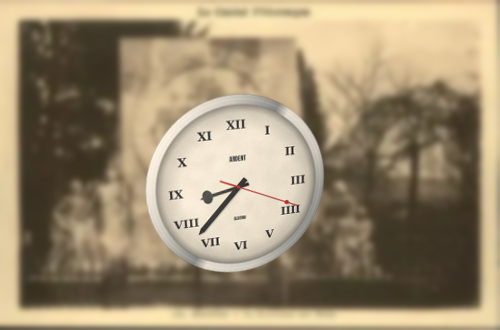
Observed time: 8:37:19
